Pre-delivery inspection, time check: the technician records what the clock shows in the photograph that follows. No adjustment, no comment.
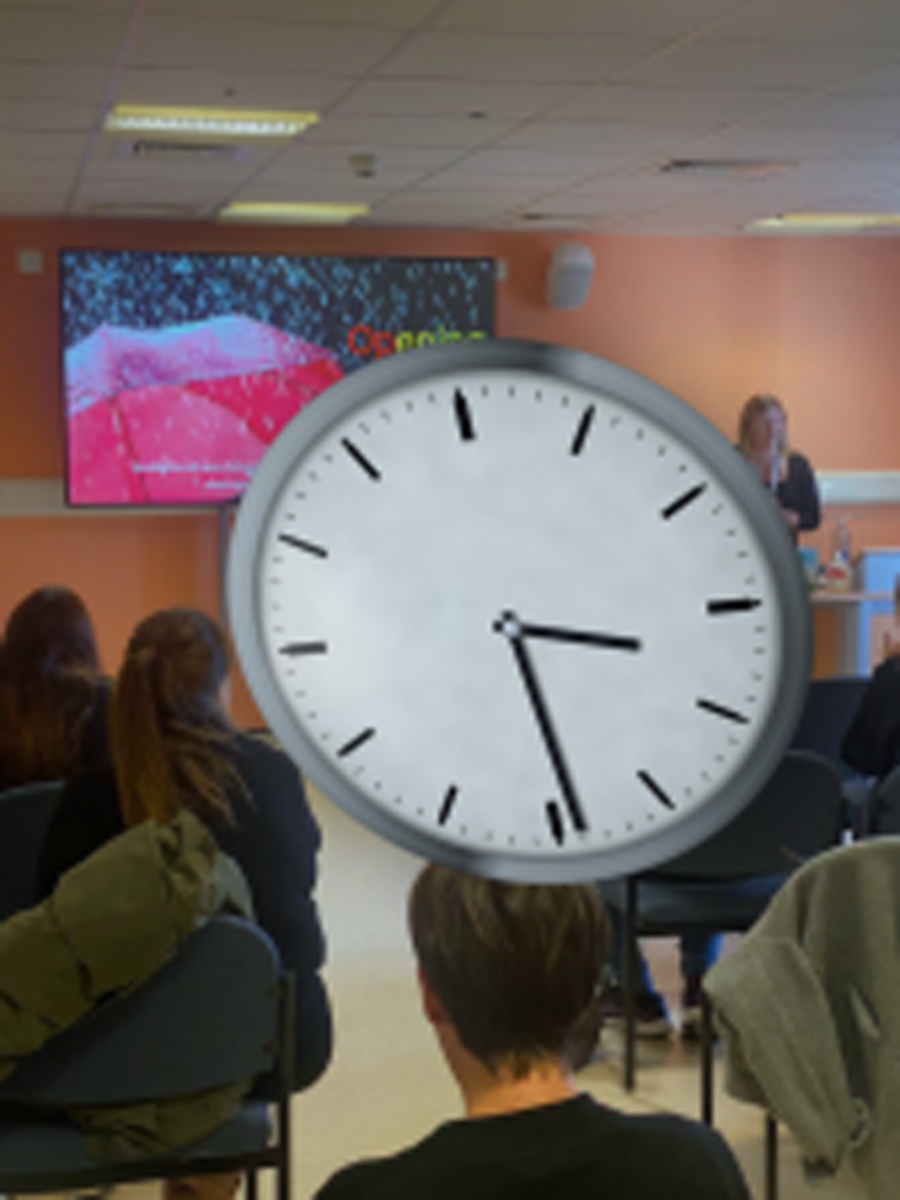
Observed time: 3:29
